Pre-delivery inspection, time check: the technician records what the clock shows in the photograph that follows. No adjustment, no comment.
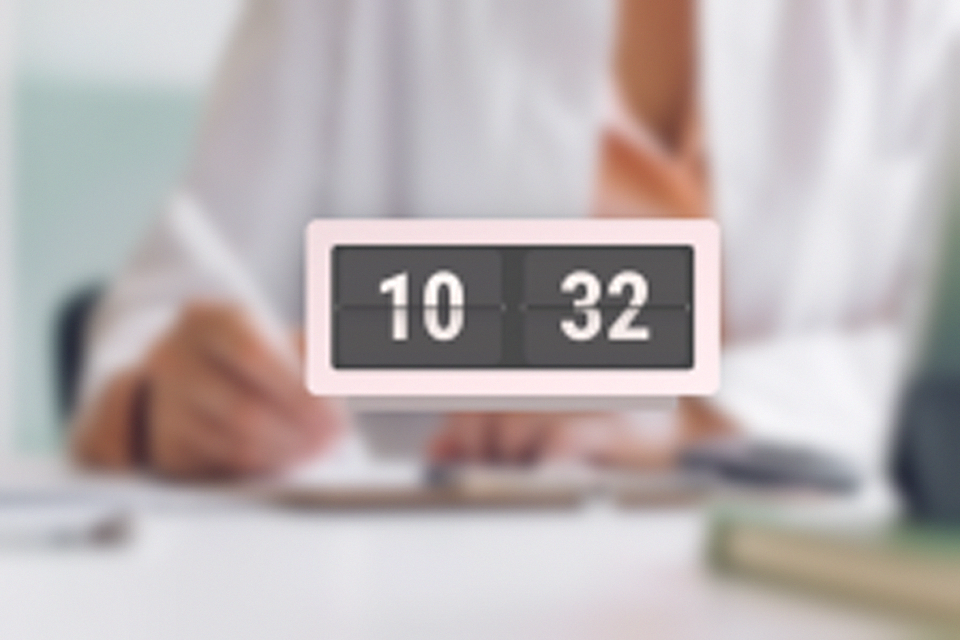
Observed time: 10:32
